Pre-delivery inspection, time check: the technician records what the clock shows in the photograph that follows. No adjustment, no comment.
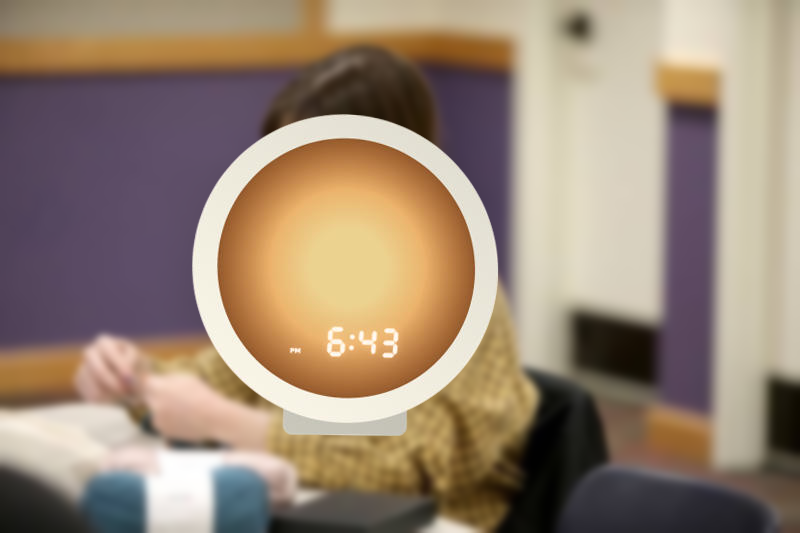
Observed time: 6:43
